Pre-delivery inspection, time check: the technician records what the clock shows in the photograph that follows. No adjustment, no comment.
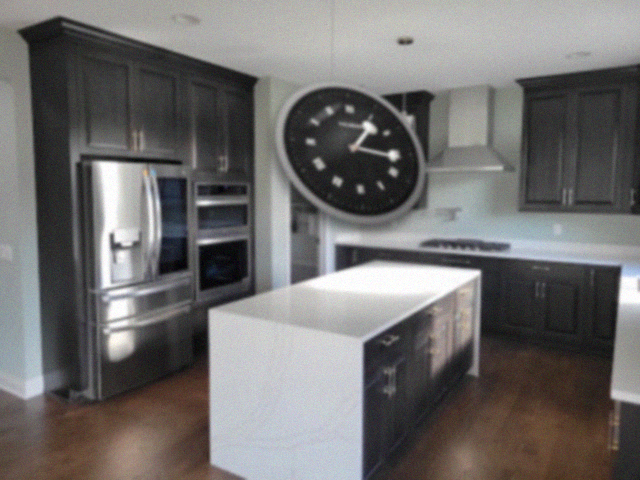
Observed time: 1:16
